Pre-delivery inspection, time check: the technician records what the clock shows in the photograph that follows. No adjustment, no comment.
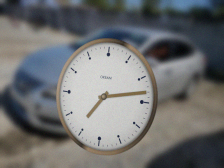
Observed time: 7:13
